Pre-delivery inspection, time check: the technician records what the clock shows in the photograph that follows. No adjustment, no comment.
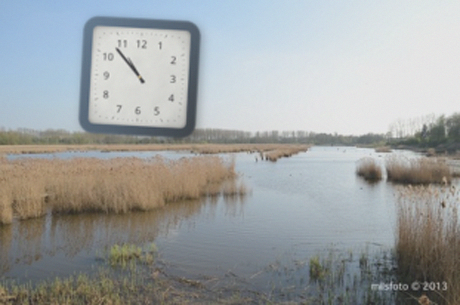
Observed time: 10:53
